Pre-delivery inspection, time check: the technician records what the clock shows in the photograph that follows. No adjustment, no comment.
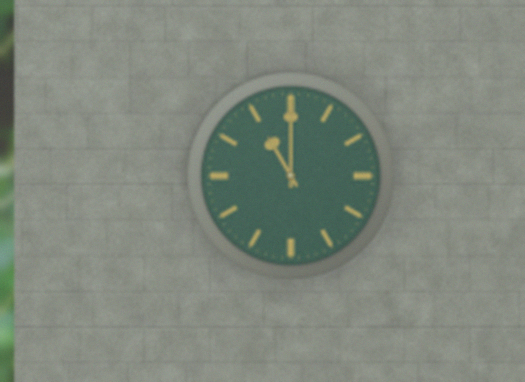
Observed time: 11:00
